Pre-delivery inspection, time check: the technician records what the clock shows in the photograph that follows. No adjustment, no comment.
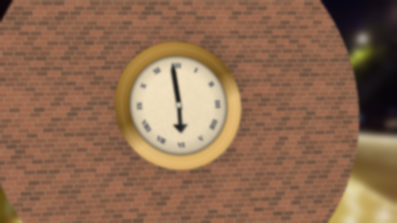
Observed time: 5:59
